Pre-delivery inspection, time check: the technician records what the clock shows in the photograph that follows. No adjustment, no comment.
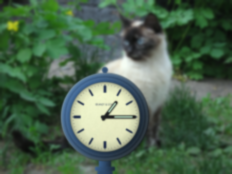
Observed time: 1:15
